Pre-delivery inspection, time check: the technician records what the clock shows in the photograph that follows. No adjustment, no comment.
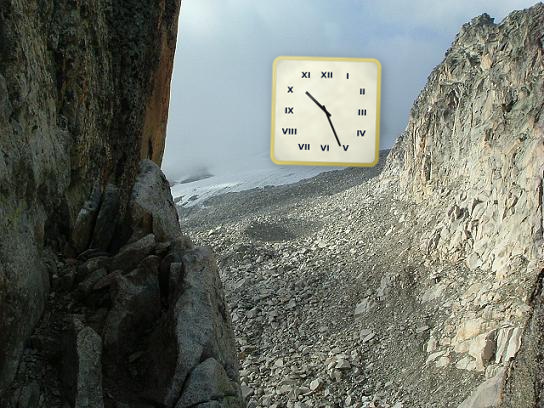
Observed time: 10:26
